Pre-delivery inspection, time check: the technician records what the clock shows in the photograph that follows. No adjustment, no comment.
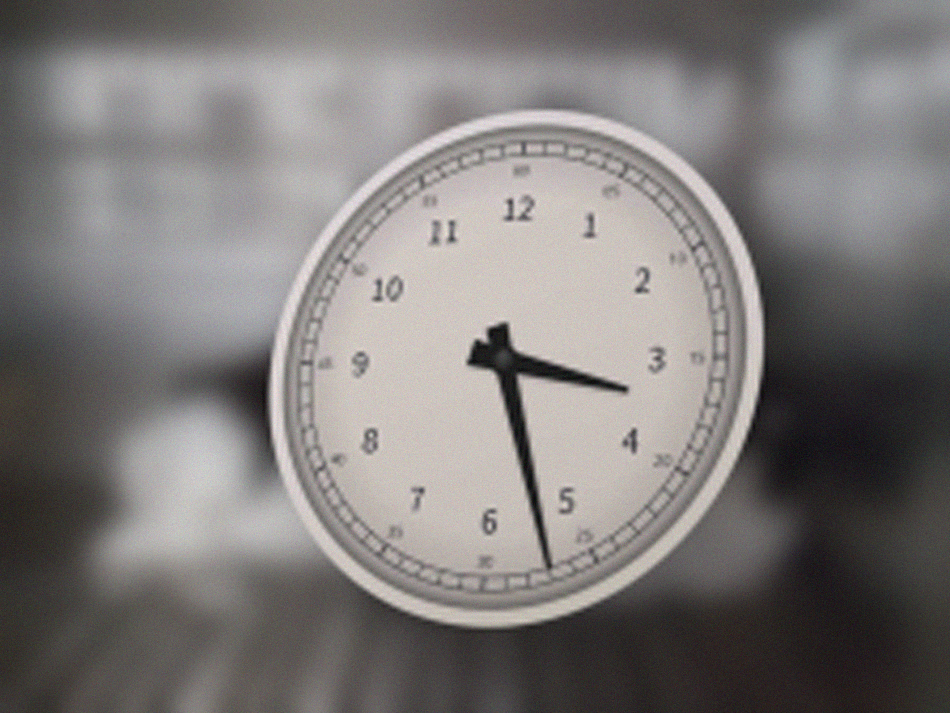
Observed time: 3:27
